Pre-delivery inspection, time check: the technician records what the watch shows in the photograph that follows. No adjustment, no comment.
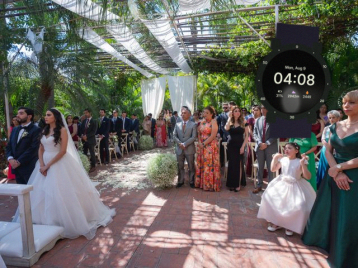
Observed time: 4:08
